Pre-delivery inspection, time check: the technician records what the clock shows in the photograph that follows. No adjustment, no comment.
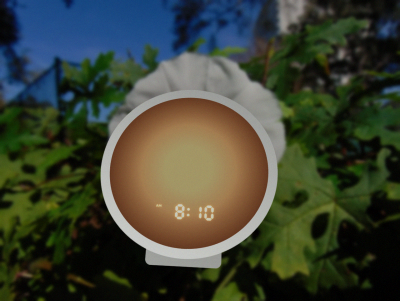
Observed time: 8:10
